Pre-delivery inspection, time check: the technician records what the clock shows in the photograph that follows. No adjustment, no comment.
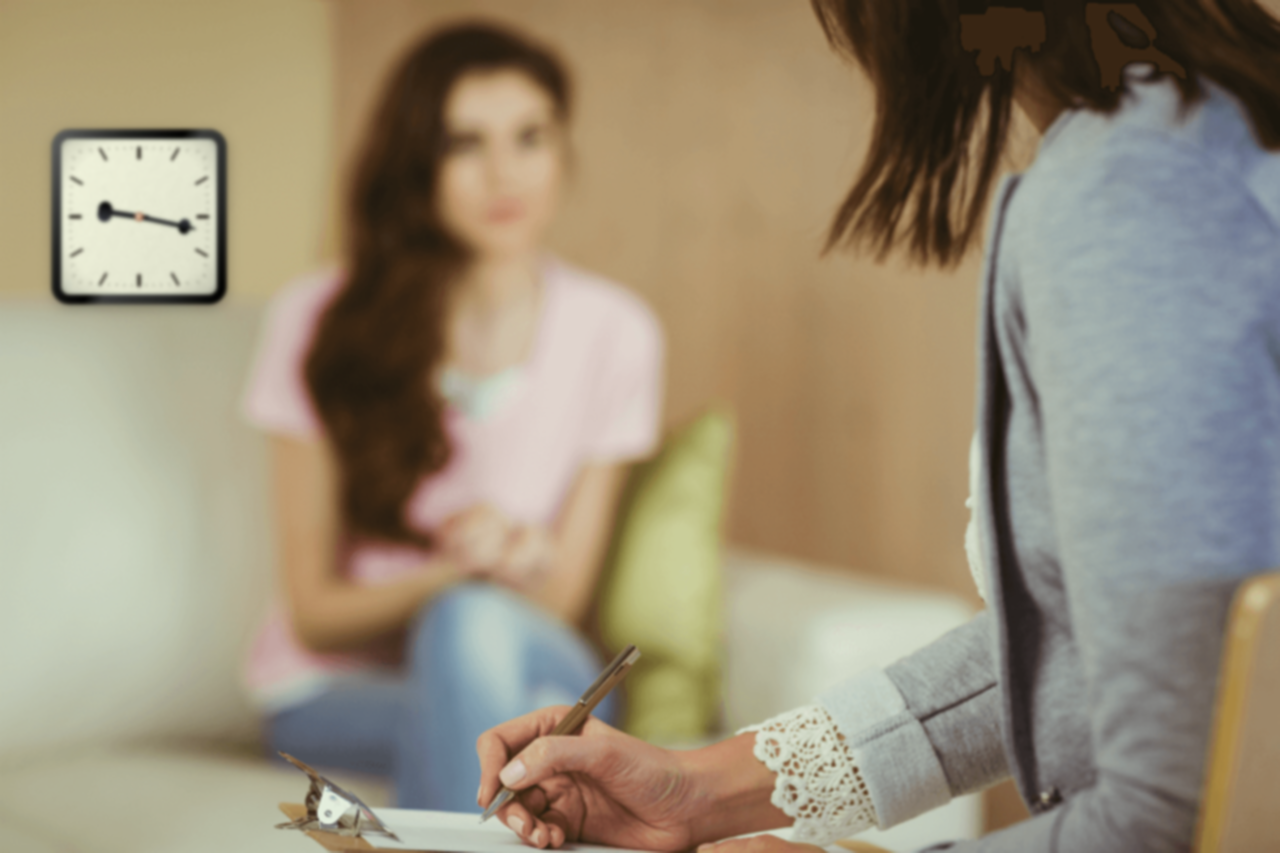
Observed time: 9:17
